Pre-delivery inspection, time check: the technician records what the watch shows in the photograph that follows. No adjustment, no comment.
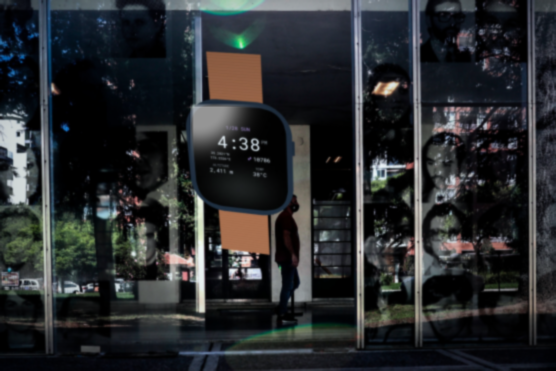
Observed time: 4:38
